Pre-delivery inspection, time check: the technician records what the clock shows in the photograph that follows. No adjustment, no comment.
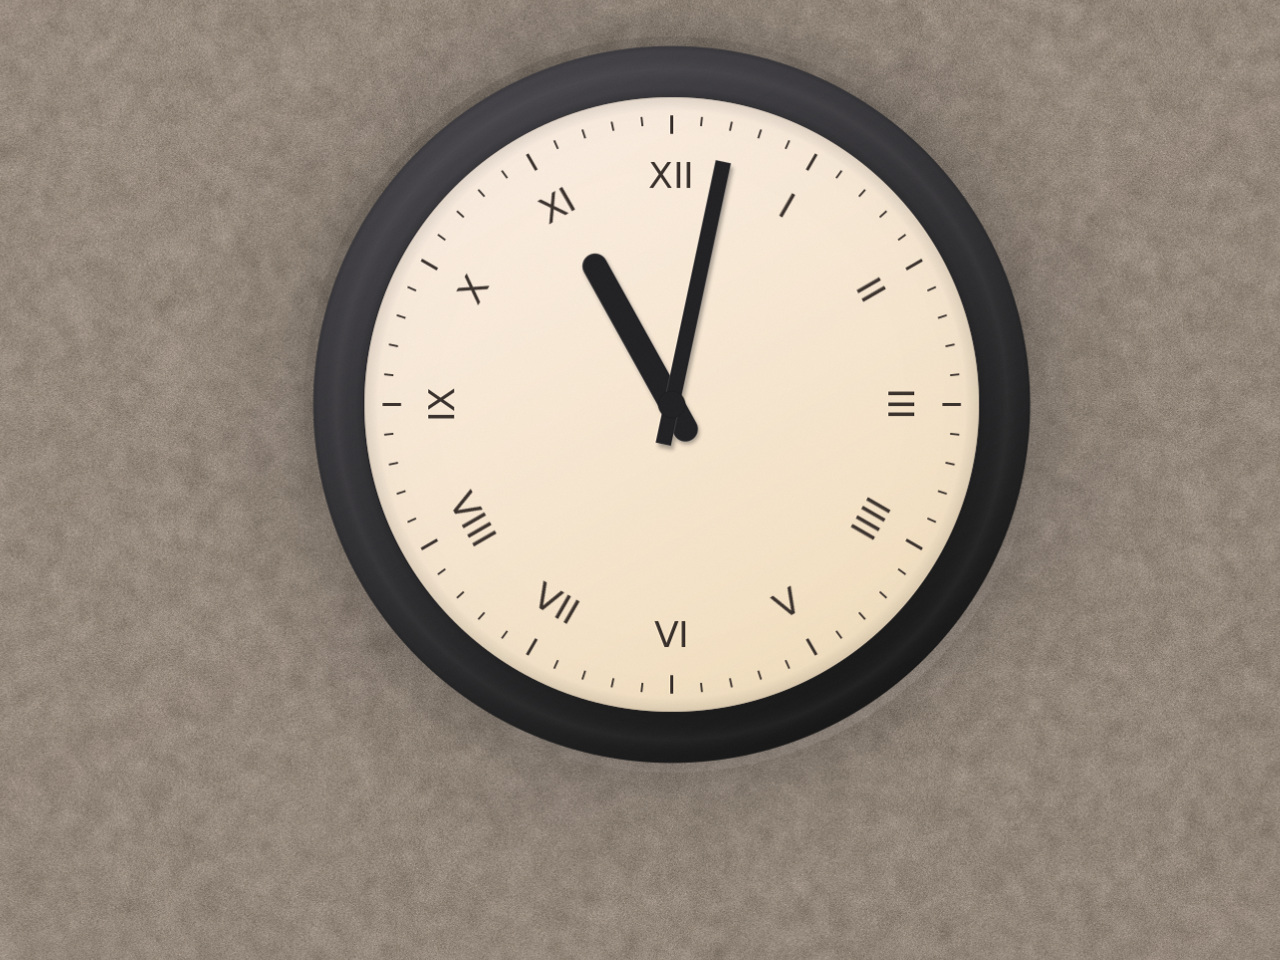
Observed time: 11:02
